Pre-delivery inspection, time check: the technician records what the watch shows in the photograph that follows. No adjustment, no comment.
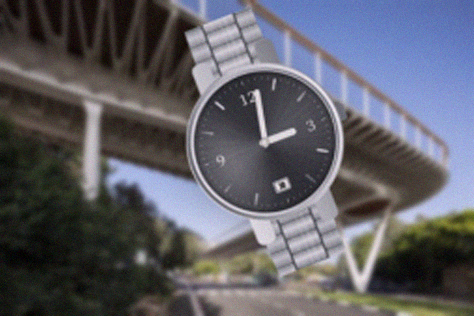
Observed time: 3:02
